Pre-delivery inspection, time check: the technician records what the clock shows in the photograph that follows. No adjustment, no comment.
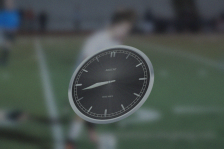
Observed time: 8:43
